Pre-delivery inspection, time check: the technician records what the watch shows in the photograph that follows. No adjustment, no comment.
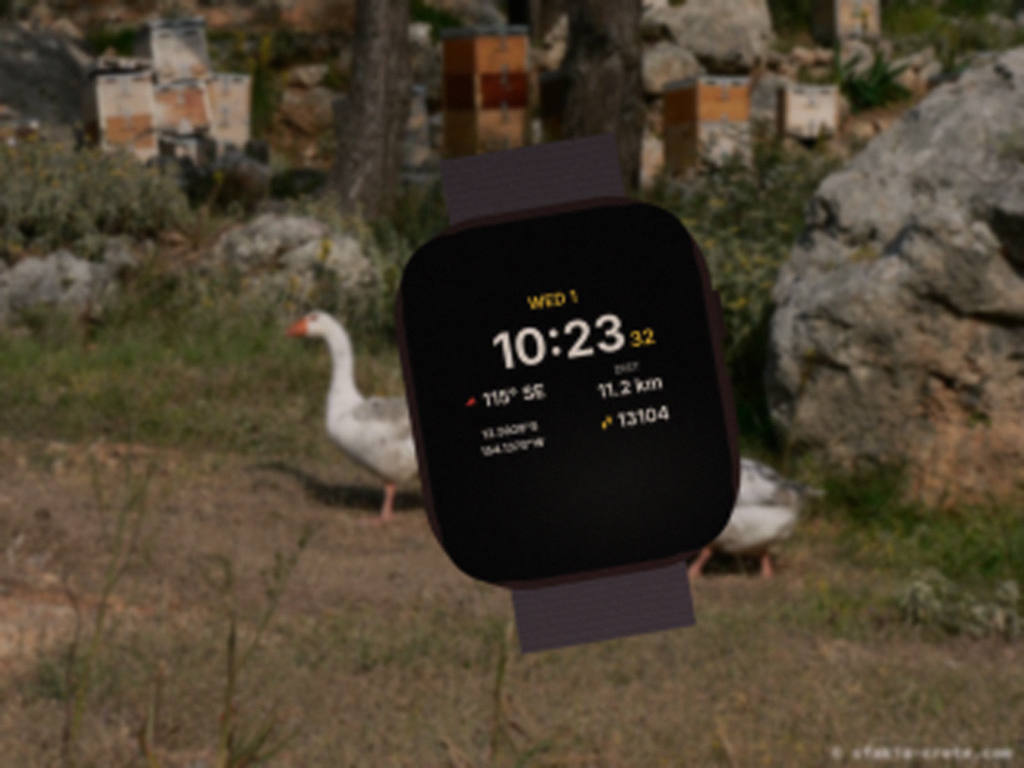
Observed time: 10:23
